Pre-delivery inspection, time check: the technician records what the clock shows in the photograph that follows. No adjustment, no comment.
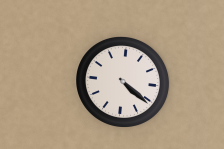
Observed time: 4:21
